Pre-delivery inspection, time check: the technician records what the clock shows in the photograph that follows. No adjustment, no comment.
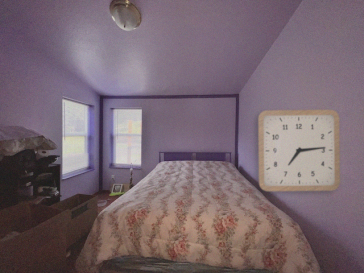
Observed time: 7:14
